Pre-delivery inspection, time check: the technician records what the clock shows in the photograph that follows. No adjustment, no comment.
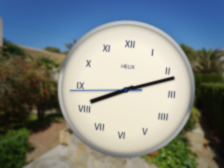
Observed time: 8:11:44
